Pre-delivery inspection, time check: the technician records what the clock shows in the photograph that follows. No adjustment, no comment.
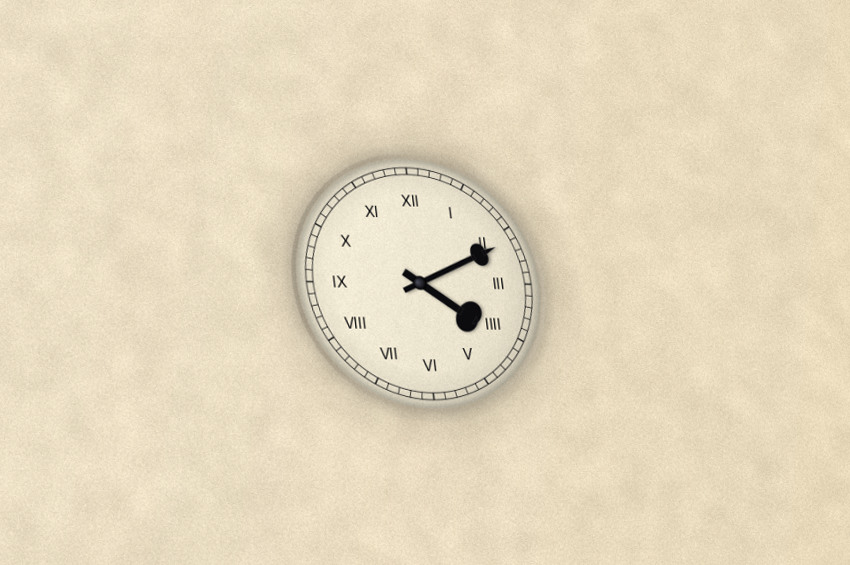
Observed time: 4:11
